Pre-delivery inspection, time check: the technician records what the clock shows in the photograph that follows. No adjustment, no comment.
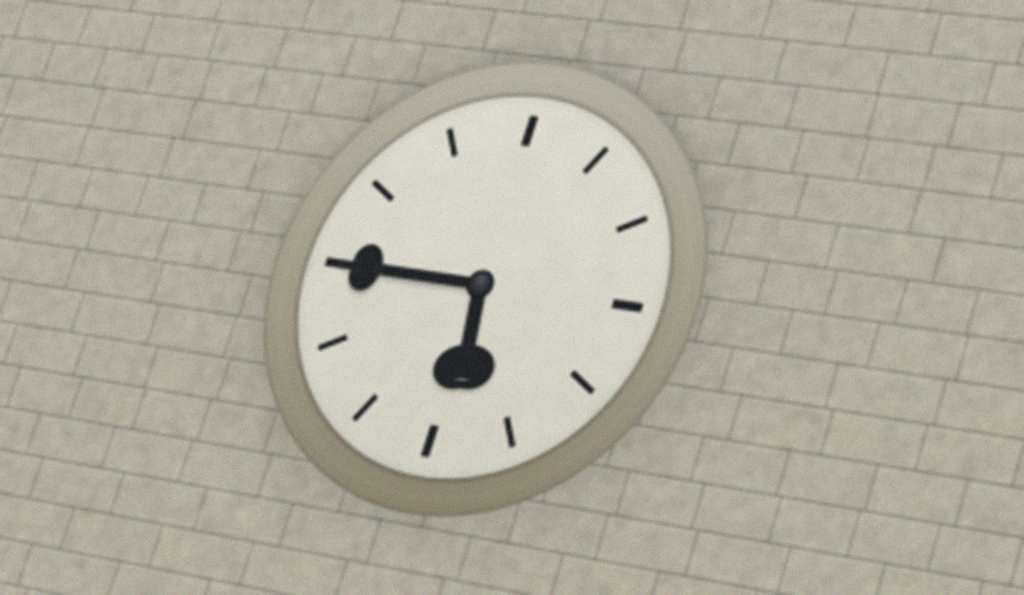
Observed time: 5:45
